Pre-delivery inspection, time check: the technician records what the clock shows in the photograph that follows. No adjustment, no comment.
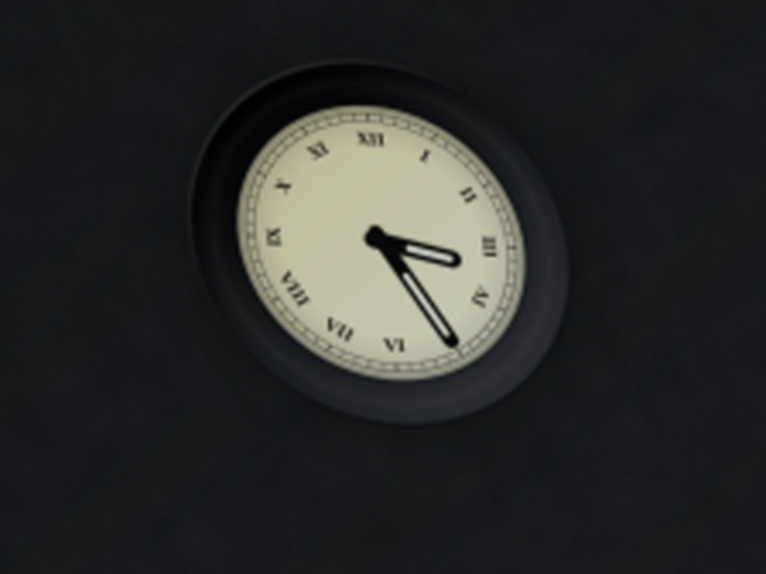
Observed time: 3:25
